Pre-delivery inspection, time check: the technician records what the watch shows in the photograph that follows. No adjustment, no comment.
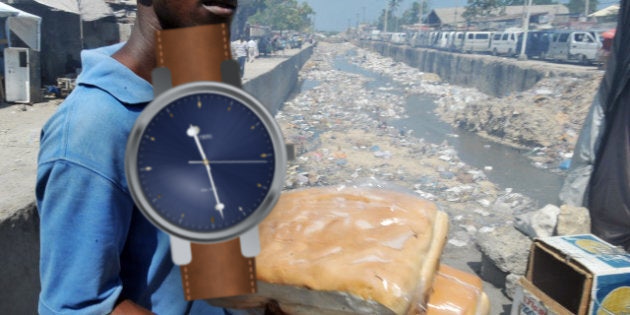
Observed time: 11:28:16
